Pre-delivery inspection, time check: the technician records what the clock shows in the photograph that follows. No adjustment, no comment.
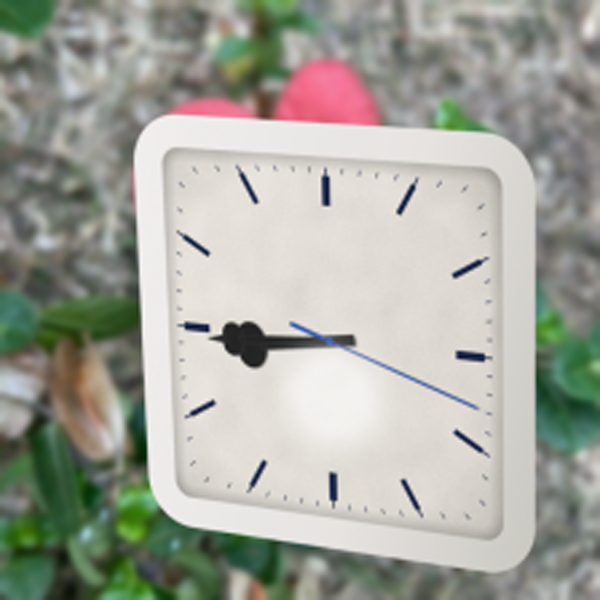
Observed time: 8:44:18
